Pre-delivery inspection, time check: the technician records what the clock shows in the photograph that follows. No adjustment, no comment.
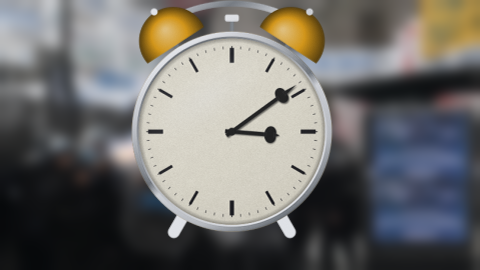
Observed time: 3:09
